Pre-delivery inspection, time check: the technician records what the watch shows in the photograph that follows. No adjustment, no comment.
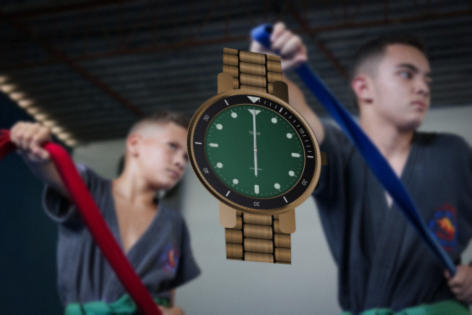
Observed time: 6:00
